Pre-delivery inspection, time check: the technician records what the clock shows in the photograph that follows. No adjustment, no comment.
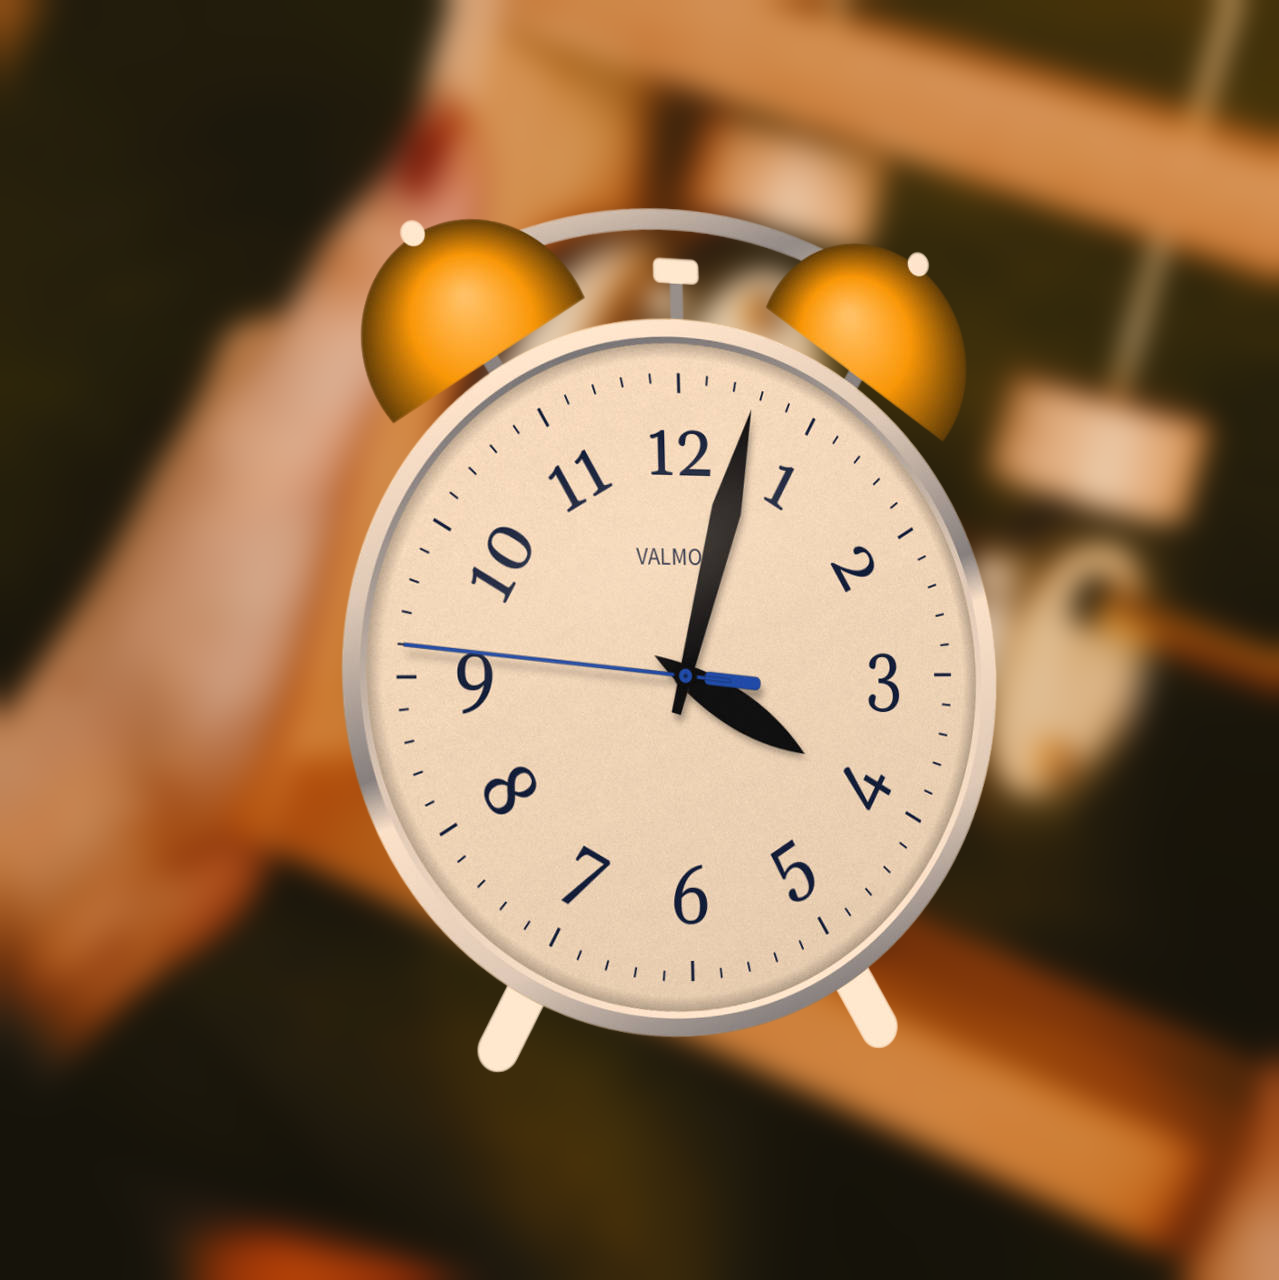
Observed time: 4:02:46
